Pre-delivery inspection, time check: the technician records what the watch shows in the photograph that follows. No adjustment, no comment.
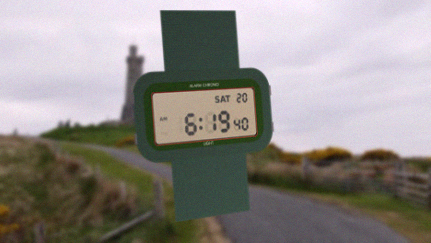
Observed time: 6:19:40
